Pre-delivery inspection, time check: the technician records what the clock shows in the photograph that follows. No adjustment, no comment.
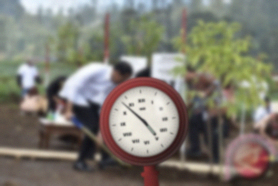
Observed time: 4:53
